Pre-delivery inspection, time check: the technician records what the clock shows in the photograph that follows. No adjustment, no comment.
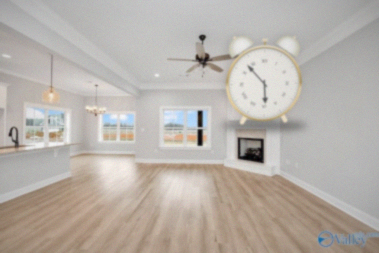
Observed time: 5:53
